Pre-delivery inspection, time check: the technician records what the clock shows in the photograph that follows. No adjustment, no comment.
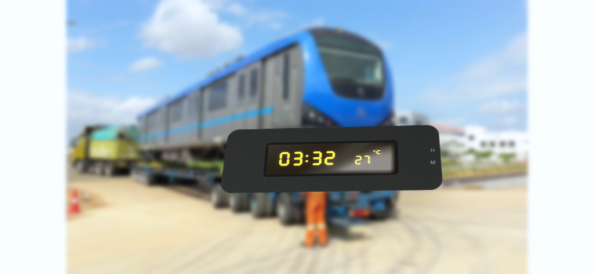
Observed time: 3:32
